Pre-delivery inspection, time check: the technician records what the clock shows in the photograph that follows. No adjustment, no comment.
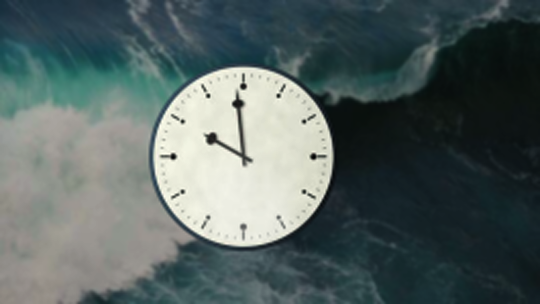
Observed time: 9:59
